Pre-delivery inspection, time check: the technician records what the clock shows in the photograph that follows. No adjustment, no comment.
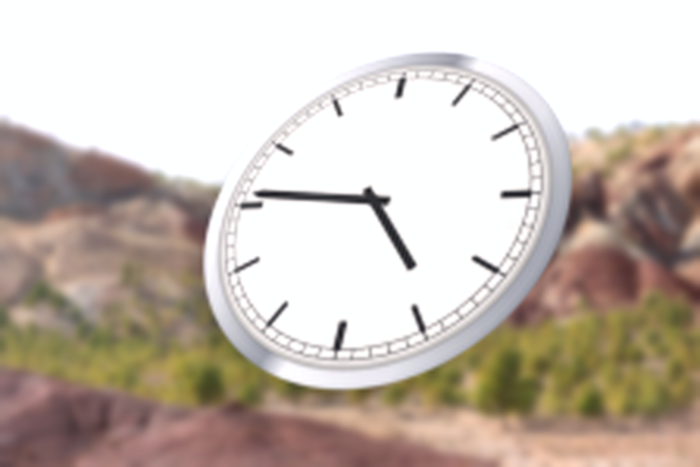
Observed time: 4:46
